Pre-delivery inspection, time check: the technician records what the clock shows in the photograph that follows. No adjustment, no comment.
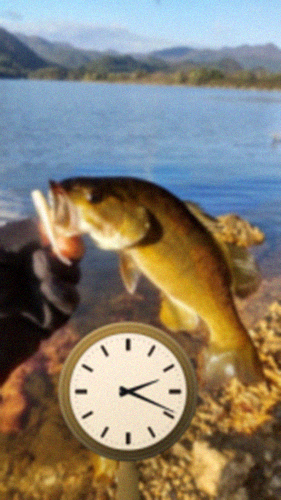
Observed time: 2:19
